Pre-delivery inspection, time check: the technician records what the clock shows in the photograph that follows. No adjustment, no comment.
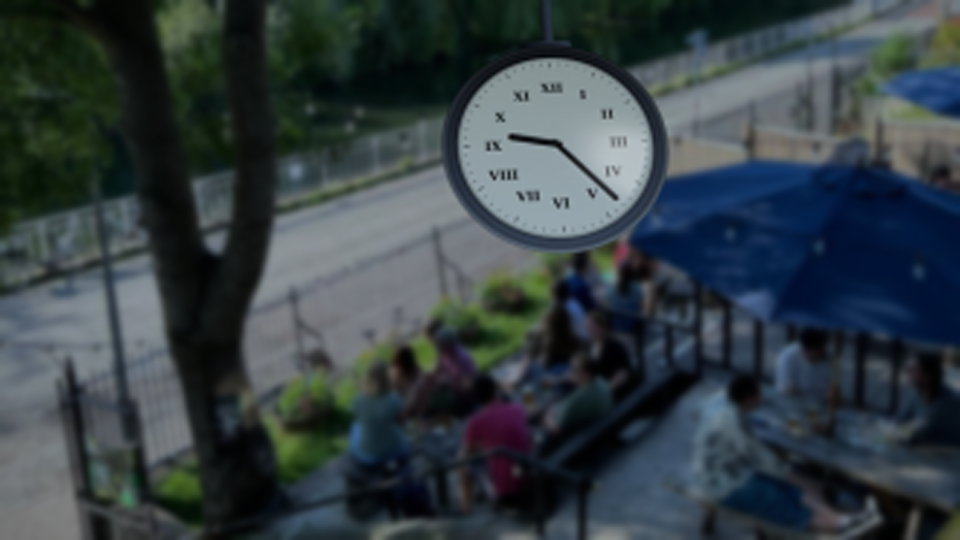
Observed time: 9:23
